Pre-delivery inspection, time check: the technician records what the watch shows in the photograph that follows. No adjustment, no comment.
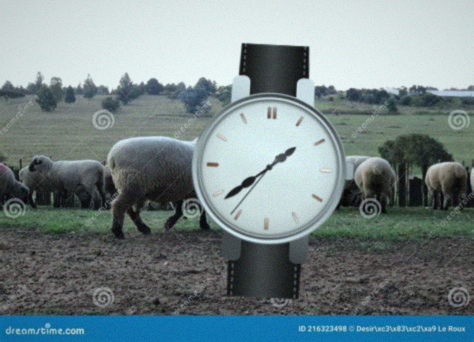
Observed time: 1:38:36
